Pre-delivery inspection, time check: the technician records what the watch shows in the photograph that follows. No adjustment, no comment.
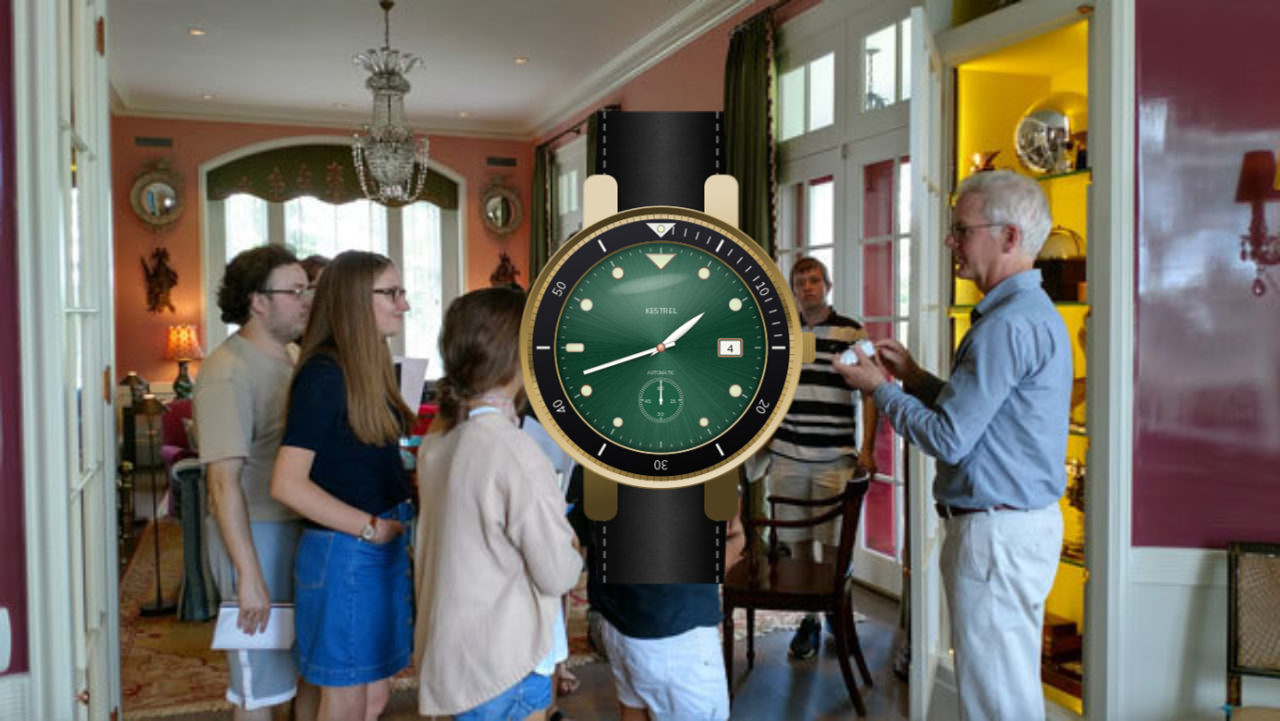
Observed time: 1:42
